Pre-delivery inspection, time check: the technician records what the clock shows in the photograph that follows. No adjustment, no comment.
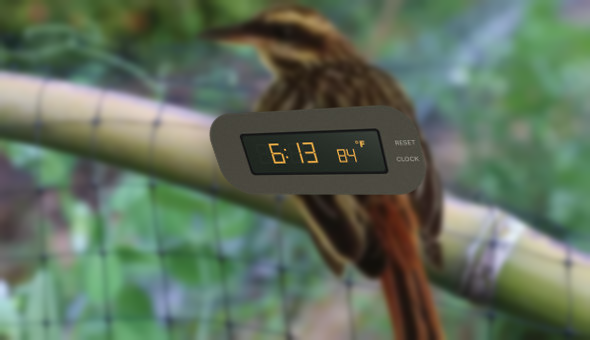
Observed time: 6:13
